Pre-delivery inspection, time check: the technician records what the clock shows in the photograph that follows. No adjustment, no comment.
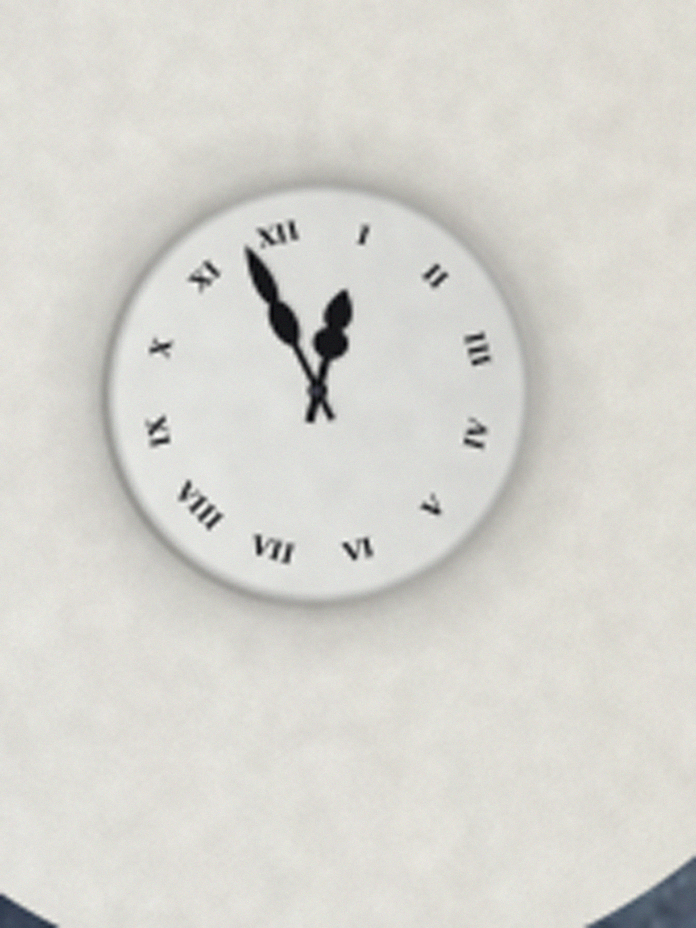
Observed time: 12:58
